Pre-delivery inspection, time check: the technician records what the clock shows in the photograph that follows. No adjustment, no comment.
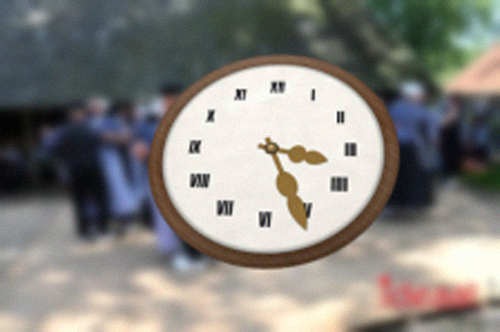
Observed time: 3:26
